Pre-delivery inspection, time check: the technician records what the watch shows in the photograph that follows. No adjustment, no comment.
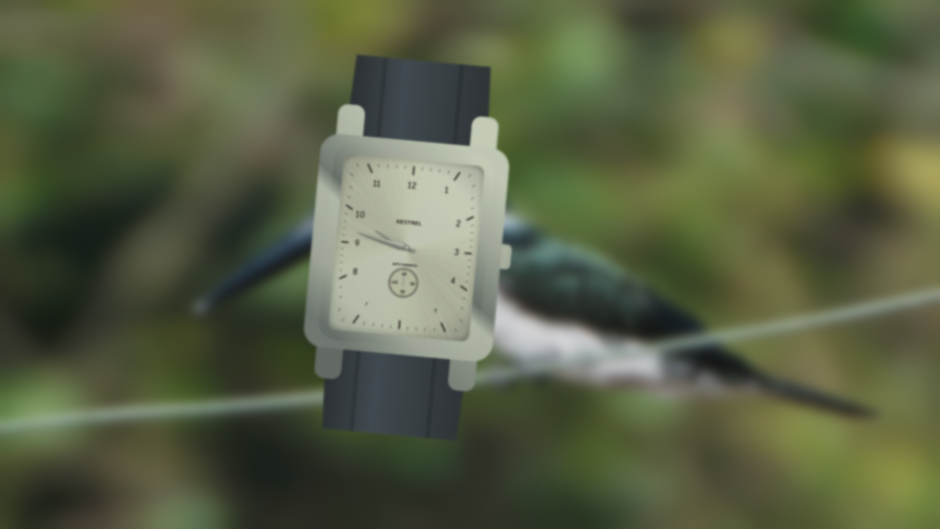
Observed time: 9:47
